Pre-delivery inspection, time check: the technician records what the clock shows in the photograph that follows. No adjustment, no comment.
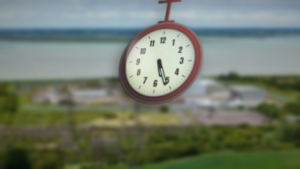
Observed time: 5:26
